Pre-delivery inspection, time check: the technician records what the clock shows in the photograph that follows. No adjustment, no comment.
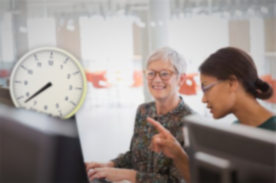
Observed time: 7:38
